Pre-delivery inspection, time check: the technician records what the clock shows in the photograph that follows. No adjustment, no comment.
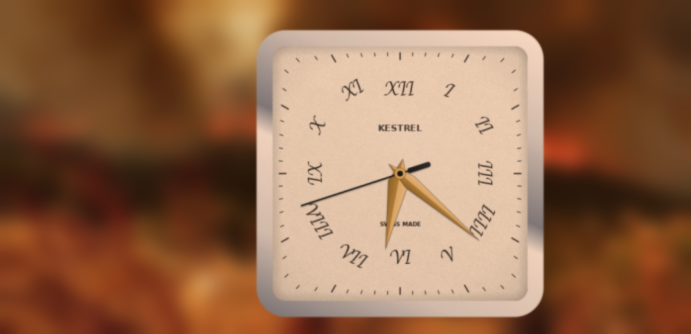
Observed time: 6:21:42
